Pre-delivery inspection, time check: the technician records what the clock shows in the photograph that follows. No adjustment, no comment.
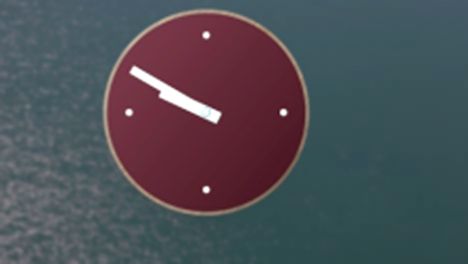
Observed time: 9:50
